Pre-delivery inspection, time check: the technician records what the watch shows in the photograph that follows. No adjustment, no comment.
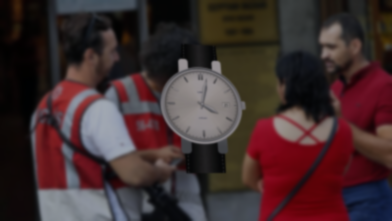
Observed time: 4:02
